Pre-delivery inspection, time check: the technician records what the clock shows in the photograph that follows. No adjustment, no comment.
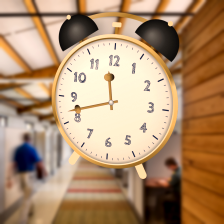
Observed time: 11:42
